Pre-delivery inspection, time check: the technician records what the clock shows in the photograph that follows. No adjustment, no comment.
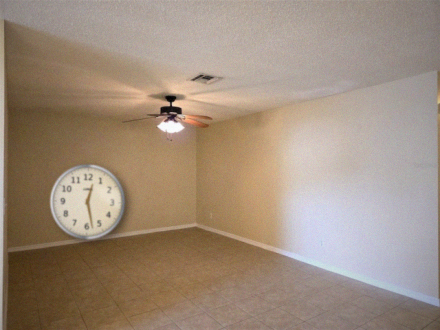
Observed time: 12:28
